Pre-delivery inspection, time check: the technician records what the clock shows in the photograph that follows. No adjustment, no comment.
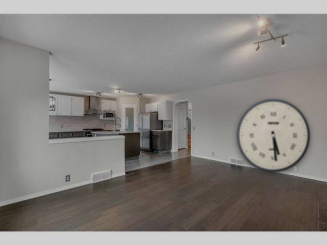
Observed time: 5:29
